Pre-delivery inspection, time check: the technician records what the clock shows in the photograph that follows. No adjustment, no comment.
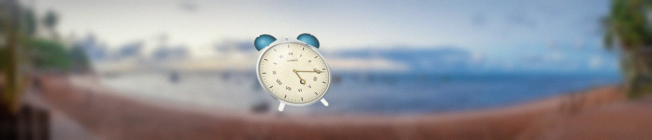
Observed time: 5:16
